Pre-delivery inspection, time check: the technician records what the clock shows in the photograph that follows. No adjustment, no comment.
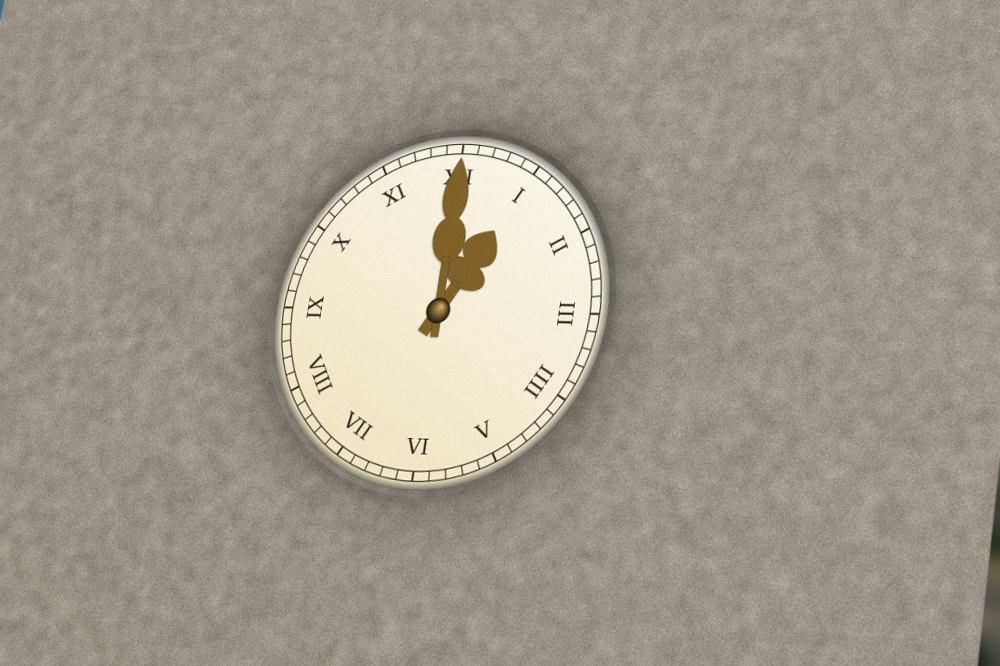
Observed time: 1:00
